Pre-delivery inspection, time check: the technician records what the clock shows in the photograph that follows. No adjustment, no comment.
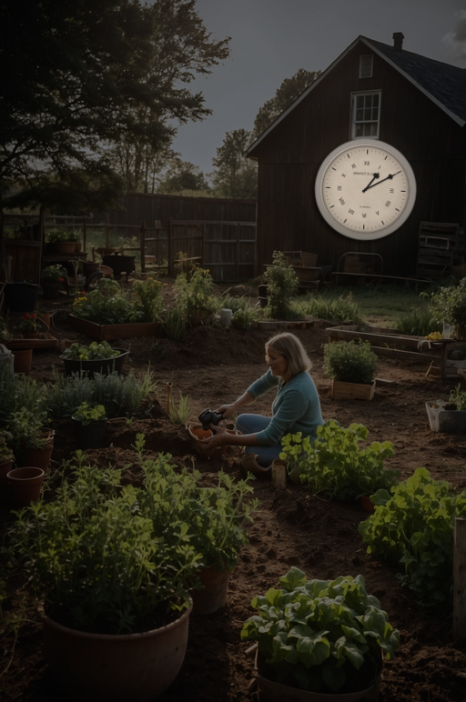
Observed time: 1:10
